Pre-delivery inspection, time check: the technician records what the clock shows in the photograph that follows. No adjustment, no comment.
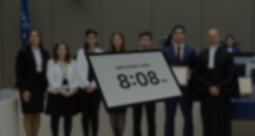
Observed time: 8:08
